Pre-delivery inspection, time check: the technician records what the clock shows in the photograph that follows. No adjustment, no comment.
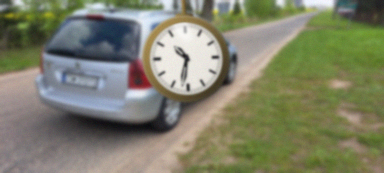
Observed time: 10:32
